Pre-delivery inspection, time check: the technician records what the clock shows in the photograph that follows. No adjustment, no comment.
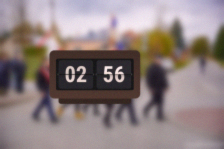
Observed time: 2:56
